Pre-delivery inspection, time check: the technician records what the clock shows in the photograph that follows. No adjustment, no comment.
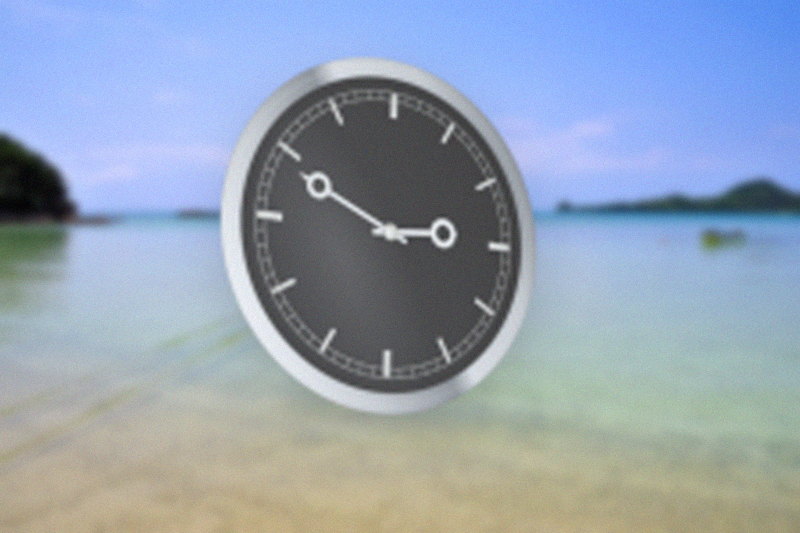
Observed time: 2:49
